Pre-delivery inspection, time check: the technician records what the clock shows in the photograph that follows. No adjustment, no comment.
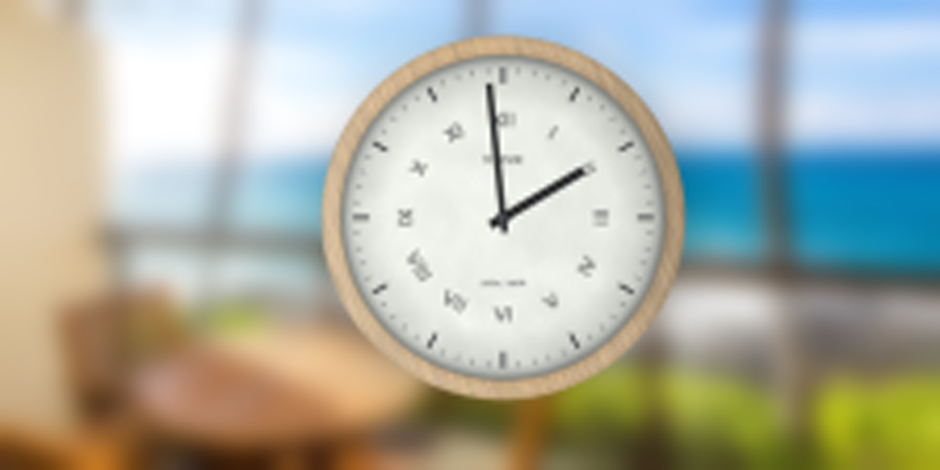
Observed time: 1:59
